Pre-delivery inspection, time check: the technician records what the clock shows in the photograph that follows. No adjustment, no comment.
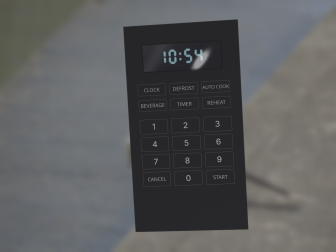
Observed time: 10:54
